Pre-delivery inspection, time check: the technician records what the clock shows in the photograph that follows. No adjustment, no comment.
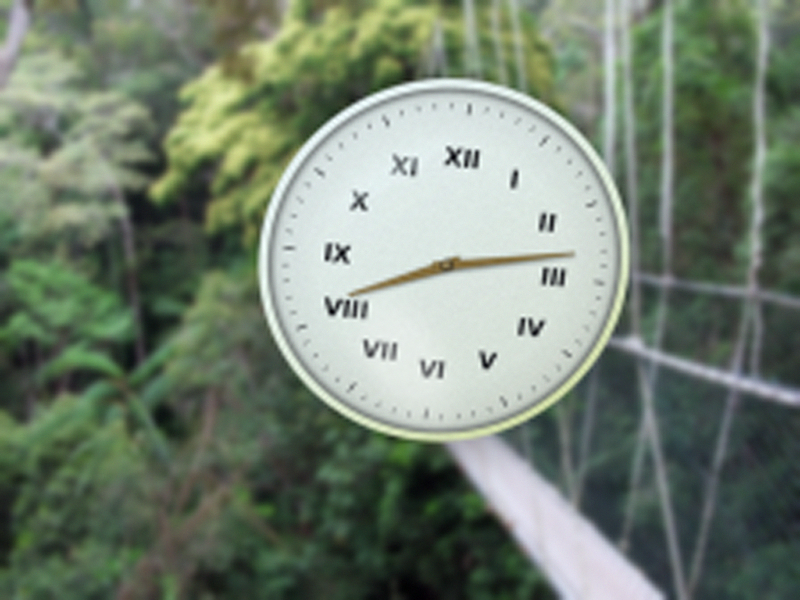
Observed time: 8:13
